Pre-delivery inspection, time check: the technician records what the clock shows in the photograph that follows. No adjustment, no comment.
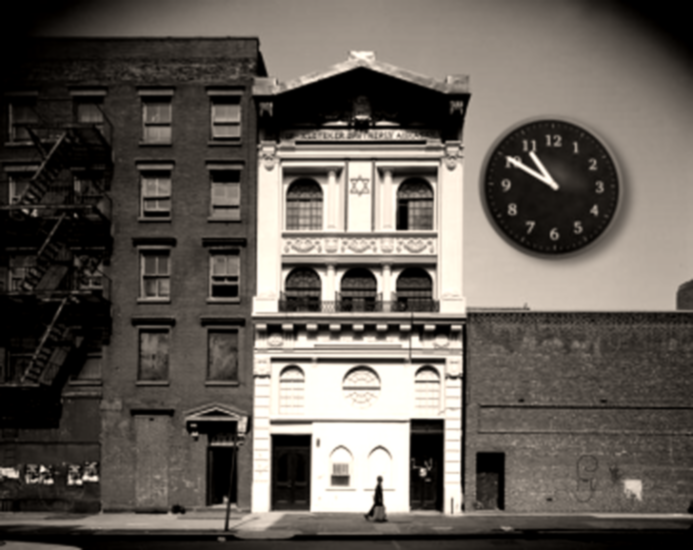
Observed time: 10:50
